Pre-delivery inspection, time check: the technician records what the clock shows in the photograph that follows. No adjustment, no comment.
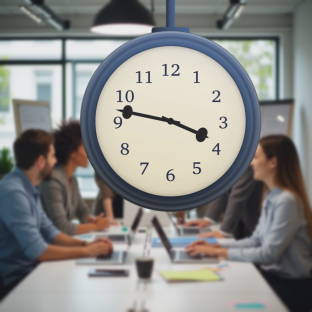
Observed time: 3:47
